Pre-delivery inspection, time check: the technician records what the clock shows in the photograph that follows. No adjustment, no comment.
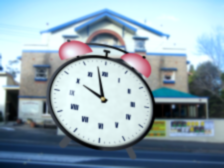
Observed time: 9:58
